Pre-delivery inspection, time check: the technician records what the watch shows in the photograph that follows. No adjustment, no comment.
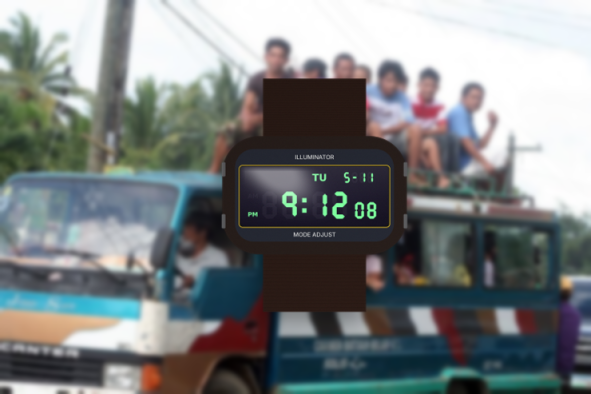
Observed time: 9:12:08
